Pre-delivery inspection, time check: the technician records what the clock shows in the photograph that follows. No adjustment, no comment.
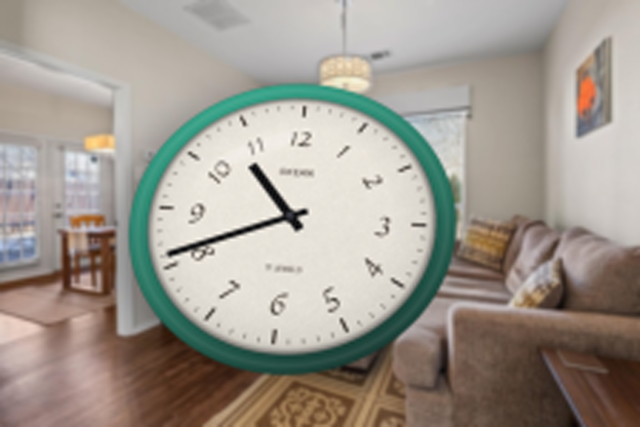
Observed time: 10:41
